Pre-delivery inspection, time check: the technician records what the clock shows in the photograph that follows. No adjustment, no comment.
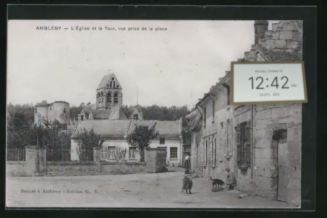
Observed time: 12:42
